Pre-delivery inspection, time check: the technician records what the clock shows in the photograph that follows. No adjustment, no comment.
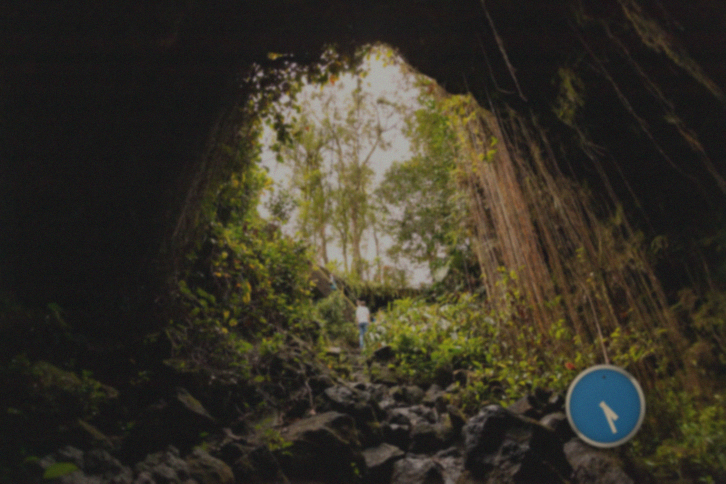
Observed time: 4:26
